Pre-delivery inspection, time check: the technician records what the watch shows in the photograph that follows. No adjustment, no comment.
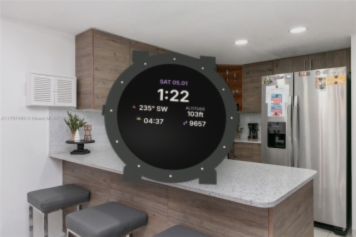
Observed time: 1:22
